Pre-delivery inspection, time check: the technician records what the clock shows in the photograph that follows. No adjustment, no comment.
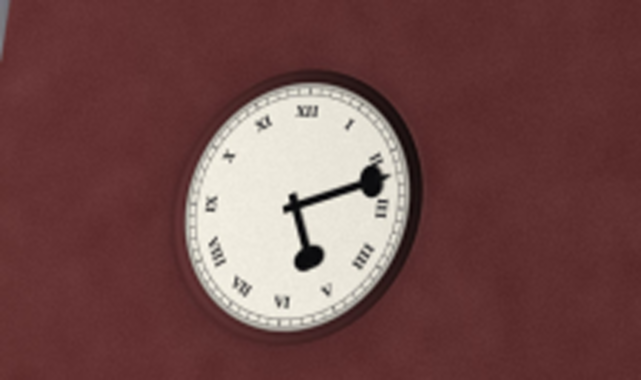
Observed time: 5:12
